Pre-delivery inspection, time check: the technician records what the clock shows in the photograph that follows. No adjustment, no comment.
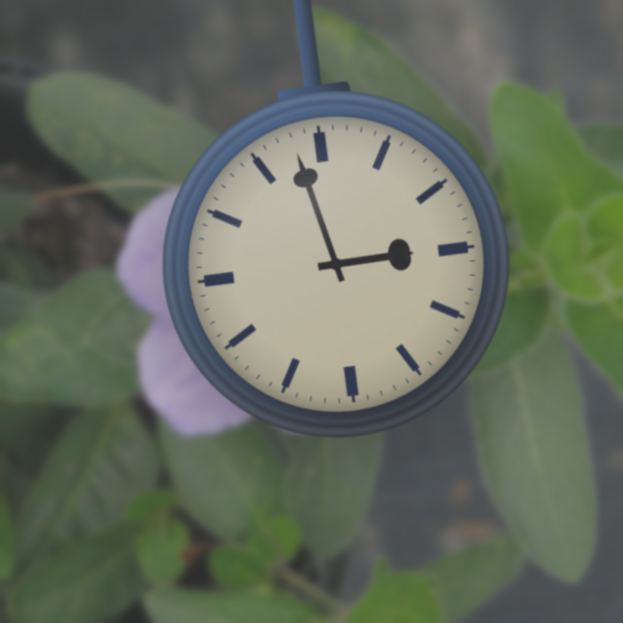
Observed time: 2:58
